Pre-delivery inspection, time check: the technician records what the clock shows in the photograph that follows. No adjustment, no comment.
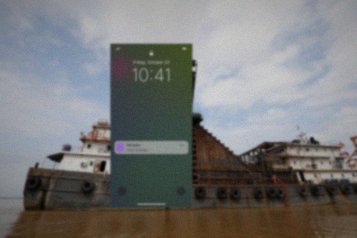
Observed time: 10:41
